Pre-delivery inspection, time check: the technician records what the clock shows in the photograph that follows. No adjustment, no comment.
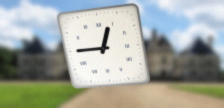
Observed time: 12:45
